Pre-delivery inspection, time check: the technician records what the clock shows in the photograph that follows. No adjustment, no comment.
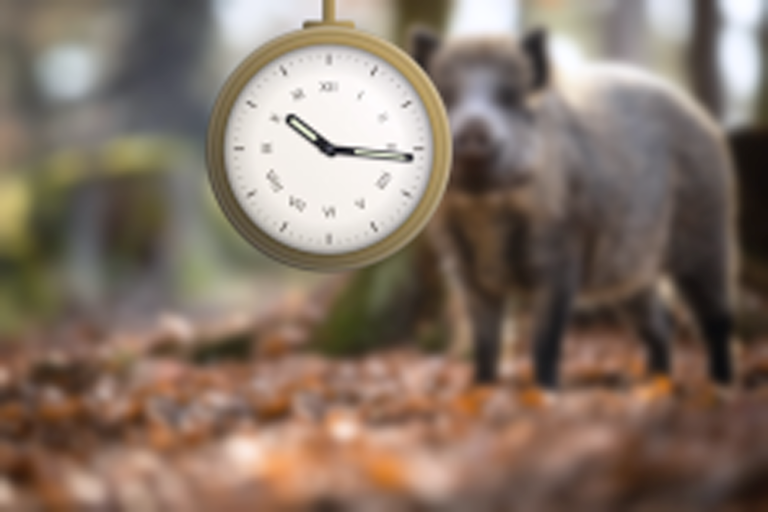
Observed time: 10:16
